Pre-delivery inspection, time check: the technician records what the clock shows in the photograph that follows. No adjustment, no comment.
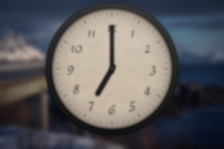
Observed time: 7:00
